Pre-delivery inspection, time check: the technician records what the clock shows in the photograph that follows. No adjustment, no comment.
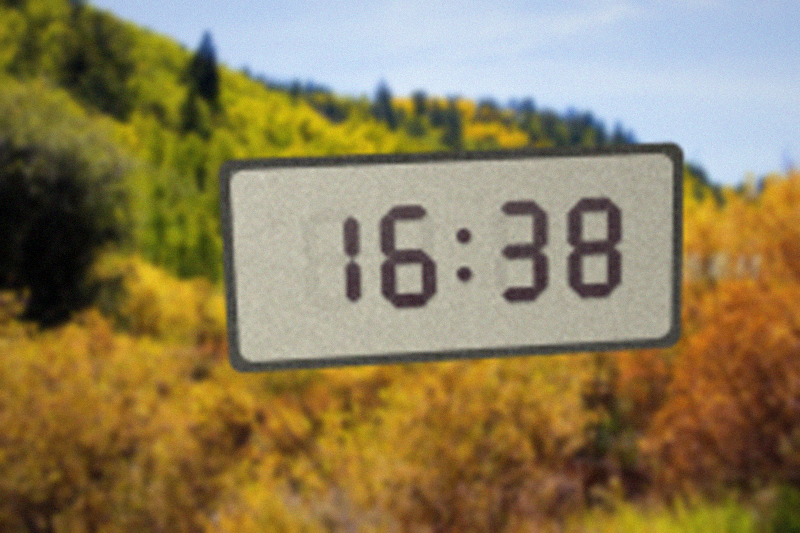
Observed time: 16:38
